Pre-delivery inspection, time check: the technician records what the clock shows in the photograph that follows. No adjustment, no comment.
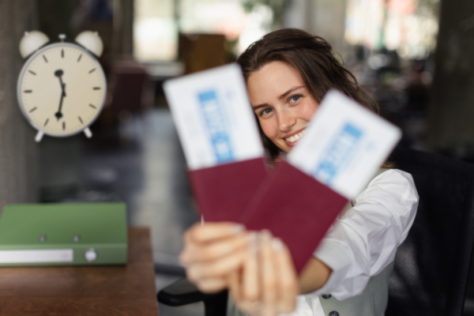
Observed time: 11:32
